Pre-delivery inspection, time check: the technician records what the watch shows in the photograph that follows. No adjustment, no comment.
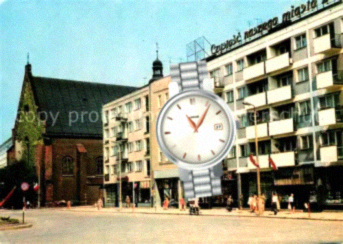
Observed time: 11:06
